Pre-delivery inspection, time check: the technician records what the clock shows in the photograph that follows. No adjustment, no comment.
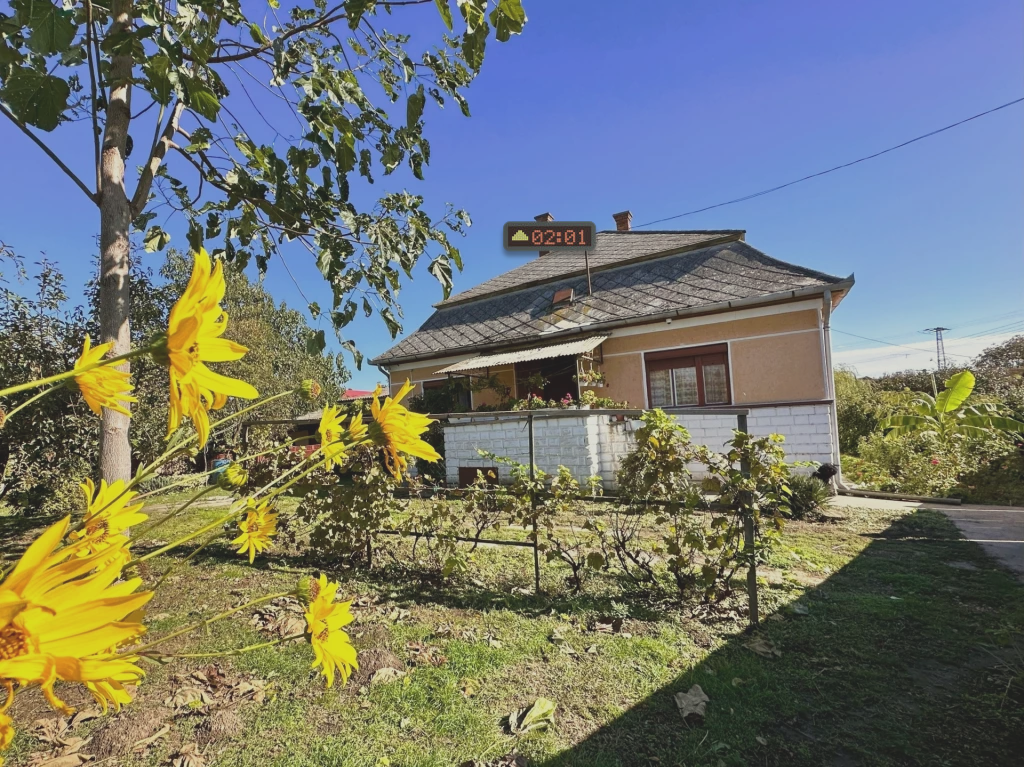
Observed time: 2:01
